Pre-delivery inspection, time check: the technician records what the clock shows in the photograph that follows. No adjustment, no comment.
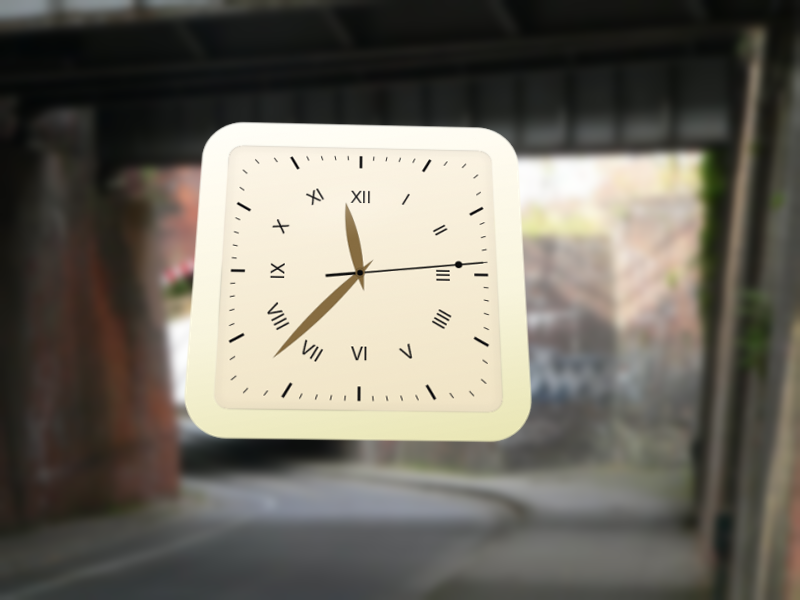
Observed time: 11:37:14
